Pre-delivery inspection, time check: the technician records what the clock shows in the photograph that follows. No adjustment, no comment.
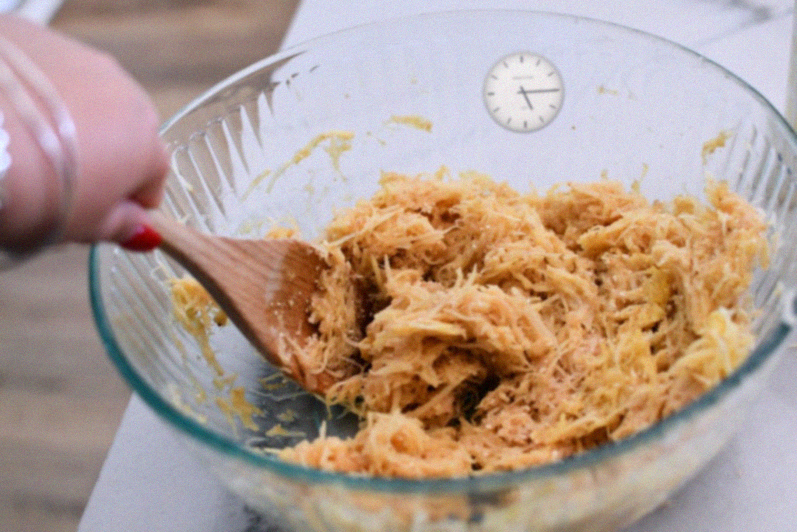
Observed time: 5:15
